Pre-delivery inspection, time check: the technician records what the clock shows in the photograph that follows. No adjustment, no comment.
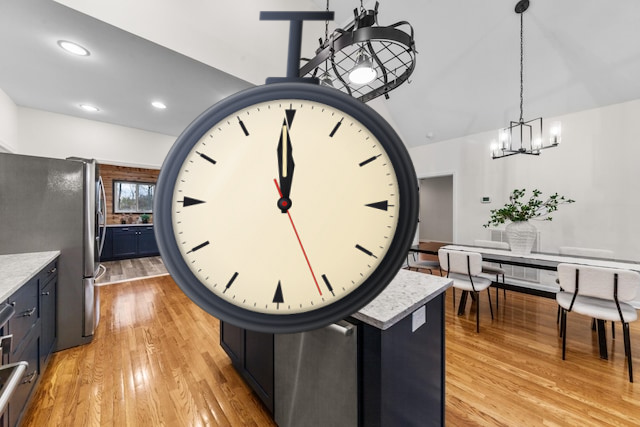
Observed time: 11:59:26
